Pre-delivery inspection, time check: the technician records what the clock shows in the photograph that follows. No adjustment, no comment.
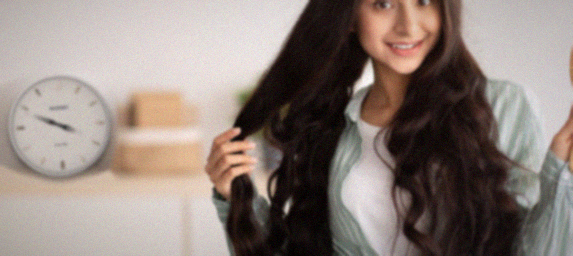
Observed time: 3:49
